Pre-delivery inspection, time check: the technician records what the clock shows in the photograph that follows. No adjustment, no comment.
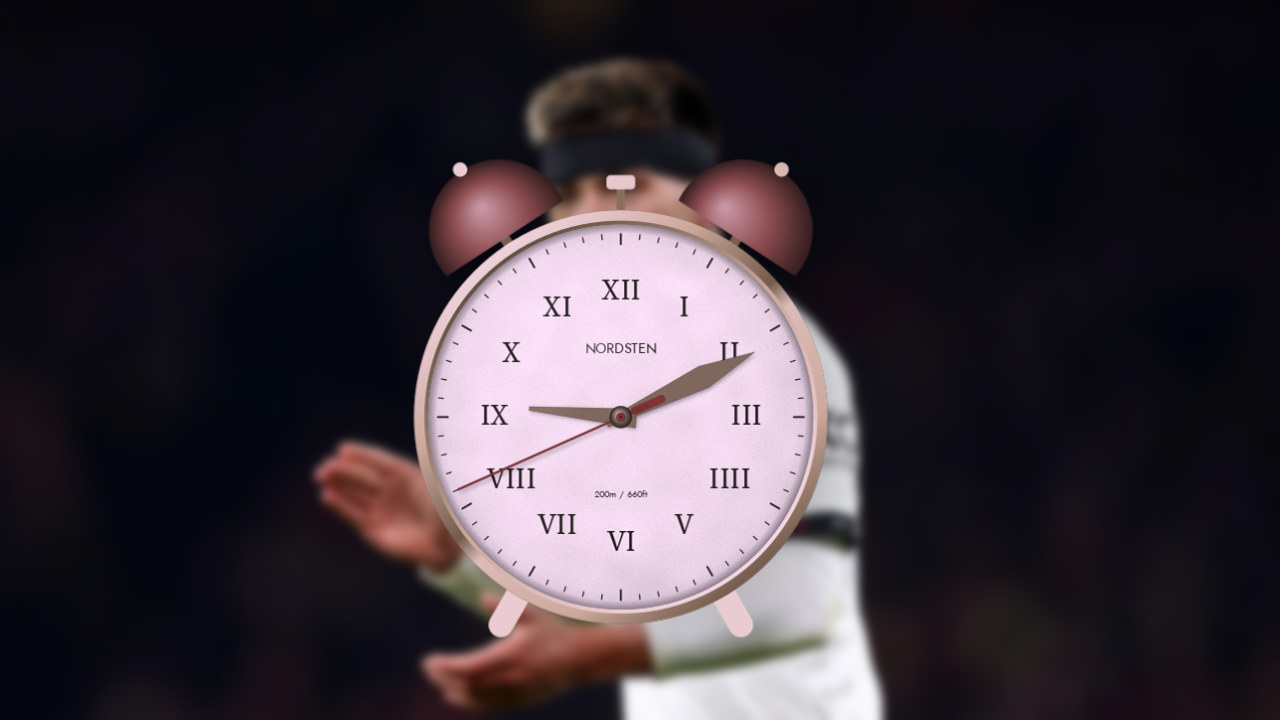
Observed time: 9:10:41
